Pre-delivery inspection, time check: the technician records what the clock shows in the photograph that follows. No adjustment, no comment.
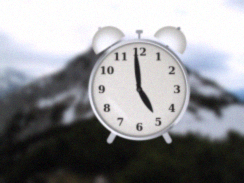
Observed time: 4:59
